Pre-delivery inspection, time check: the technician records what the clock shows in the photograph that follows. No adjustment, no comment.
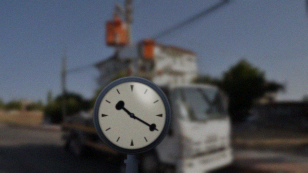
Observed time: 10:20
